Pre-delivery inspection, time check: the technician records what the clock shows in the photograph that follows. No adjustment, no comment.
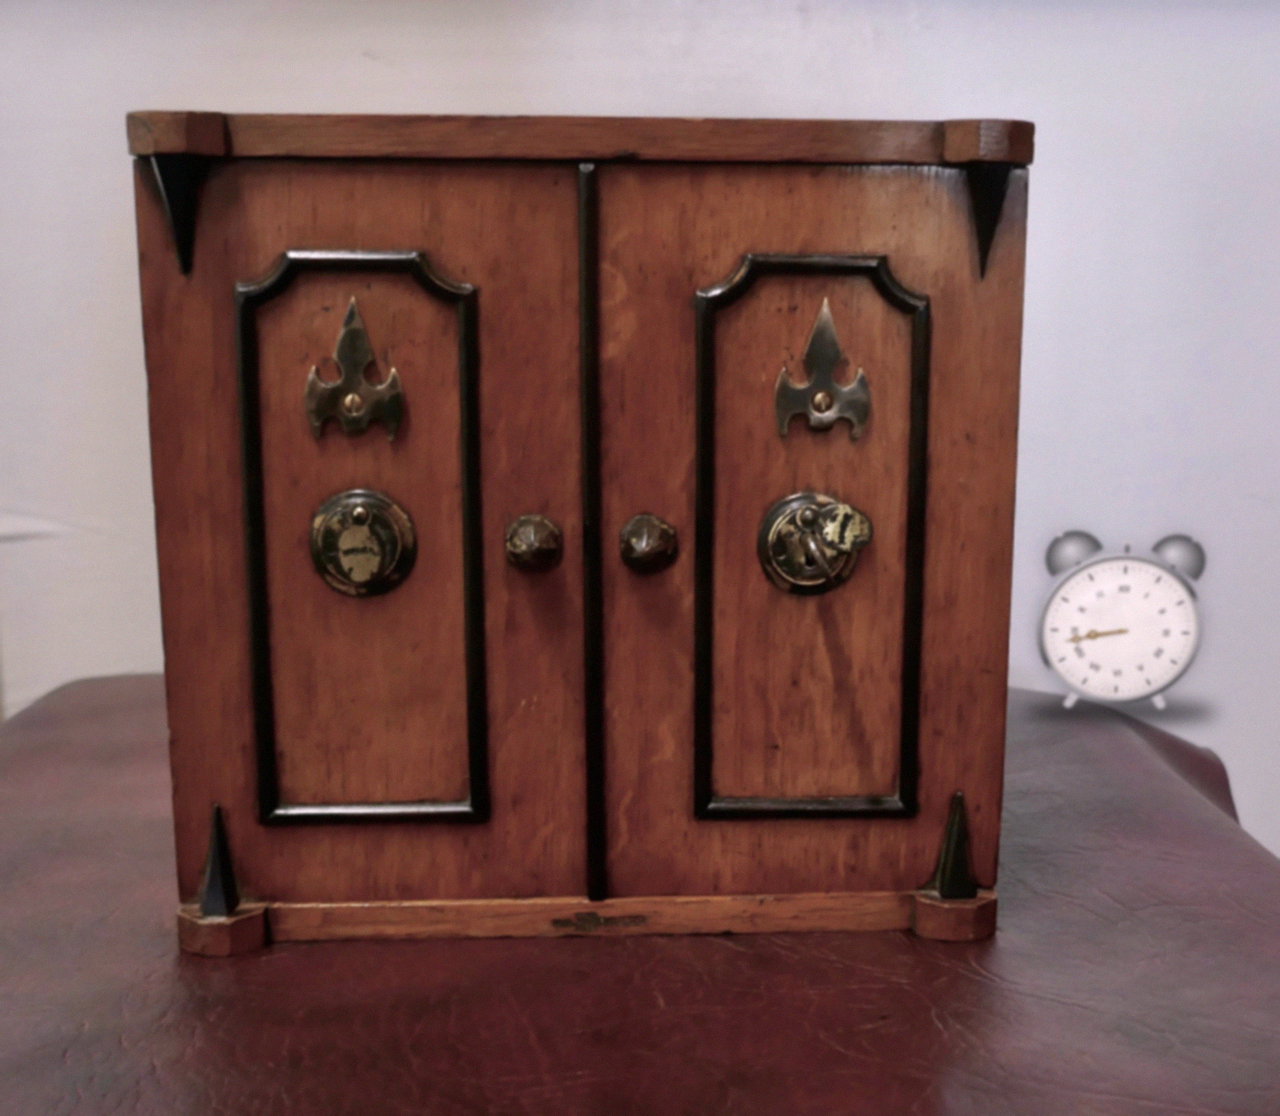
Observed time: 8:43
